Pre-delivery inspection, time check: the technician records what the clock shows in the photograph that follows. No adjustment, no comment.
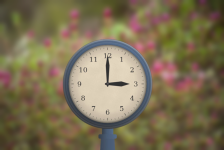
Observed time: 3:00
